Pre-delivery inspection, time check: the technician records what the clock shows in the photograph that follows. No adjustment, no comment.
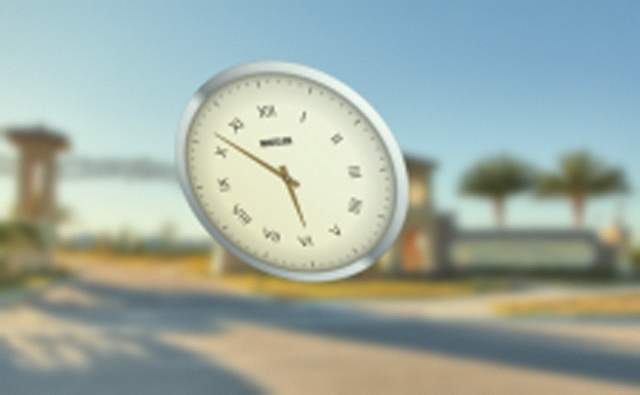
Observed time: 5:52
